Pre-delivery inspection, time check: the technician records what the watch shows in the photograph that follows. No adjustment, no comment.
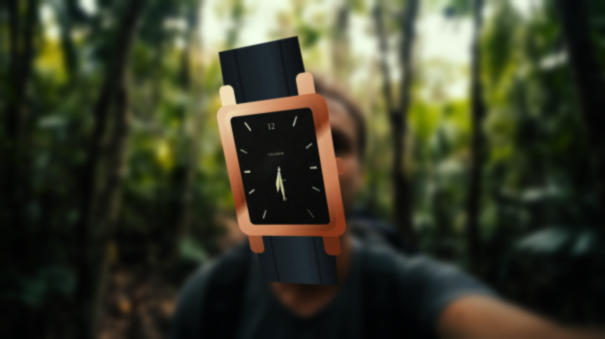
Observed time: 6:30
